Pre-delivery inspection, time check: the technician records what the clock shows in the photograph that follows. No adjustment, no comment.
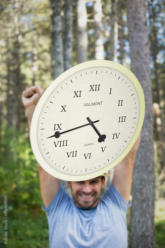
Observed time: 4:43
